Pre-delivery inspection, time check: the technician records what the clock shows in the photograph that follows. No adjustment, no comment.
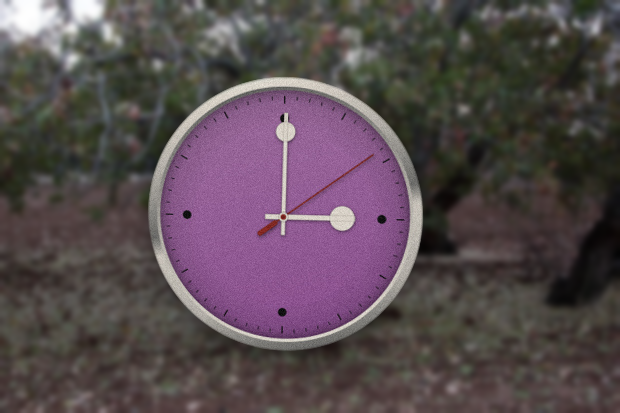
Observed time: 3:00:09
